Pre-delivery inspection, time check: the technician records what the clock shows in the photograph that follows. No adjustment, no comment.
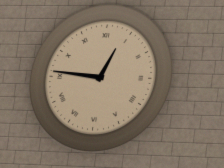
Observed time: 12:46
